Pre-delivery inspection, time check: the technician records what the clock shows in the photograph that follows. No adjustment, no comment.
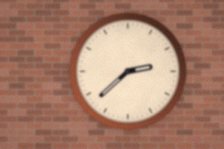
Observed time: 2:38
